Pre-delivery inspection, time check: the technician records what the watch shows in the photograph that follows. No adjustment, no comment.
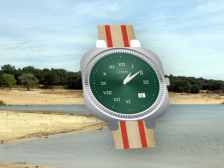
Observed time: 1:09
